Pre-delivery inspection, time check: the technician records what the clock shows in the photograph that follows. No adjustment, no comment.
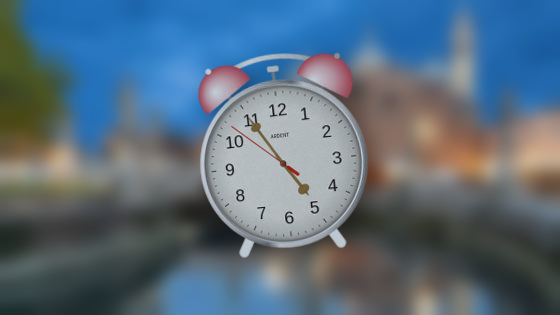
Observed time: 4:54:52
